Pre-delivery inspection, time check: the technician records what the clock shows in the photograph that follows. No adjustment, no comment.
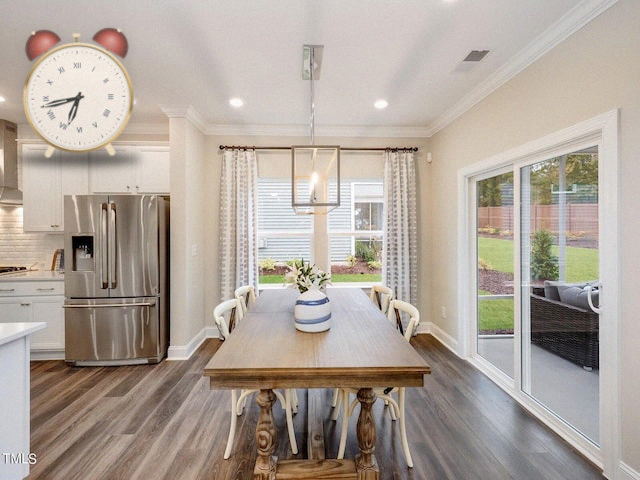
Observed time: 6:43
